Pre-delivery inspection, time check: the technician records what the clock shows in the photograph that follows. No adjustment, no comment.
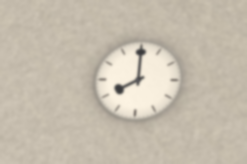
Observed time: 8:00
